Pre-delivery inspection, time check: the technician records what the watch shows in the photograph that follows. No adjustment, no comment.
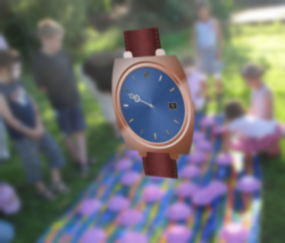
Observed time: 9:49
